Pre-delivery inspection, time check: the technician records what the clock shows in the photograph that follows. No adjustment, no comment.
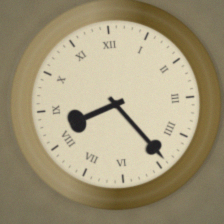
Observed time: 8:24
